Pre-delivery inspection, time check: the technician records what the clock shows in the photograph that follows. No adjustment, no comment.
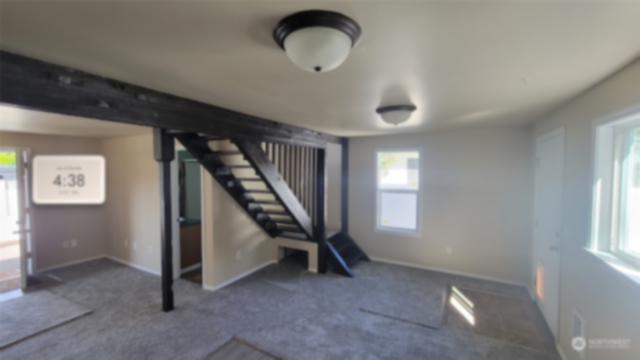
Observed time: 4:38
